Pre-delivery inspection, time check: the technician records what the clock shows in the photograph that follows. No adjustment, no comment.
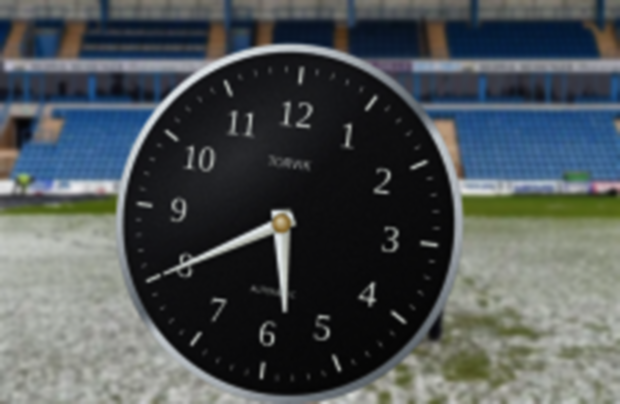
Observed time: 5:40
